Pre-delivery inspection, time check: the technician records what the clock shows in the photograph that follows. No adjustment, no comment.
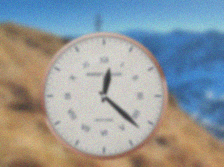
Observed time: 12:22
